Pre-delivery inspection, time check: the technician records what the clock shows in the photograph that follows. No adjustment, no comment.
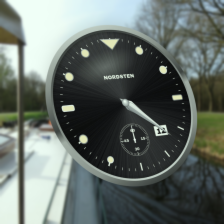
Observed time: 4:22
